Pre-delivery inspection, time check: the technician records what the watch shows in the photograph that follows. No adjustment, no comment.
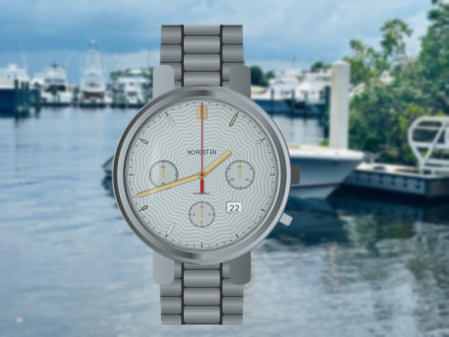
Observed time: 1:42
